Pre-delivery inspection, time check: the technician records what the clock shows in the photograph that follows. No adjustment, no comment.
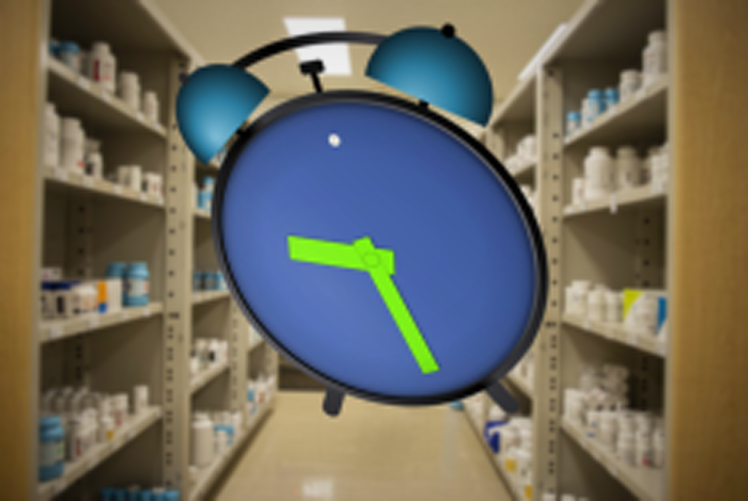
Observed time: 9:28
